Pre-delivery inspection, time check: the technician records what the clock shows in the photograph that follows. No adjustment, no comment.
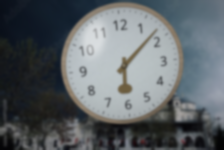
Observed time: 6:08
